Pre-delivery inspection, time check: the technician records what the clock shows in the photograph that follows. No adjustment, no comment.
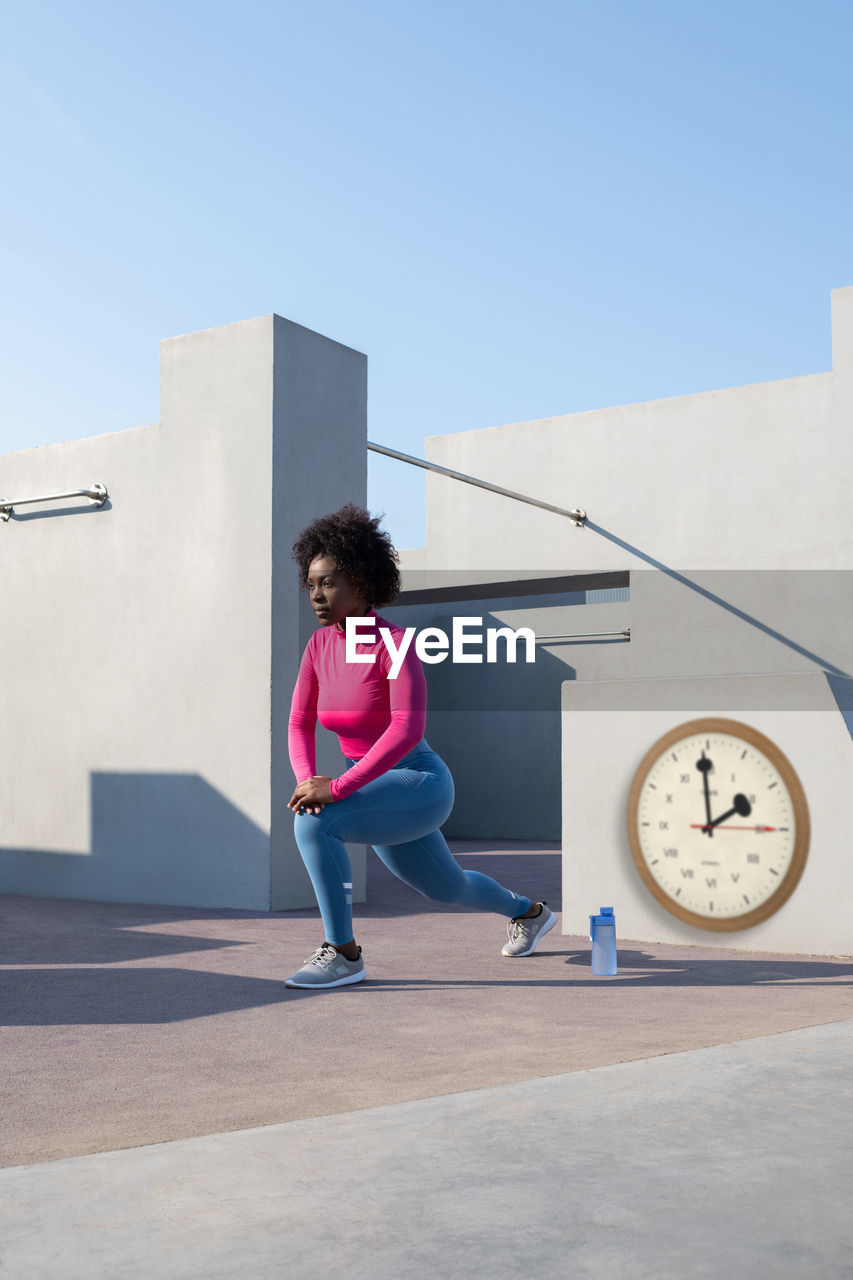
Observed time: 1:59:15
